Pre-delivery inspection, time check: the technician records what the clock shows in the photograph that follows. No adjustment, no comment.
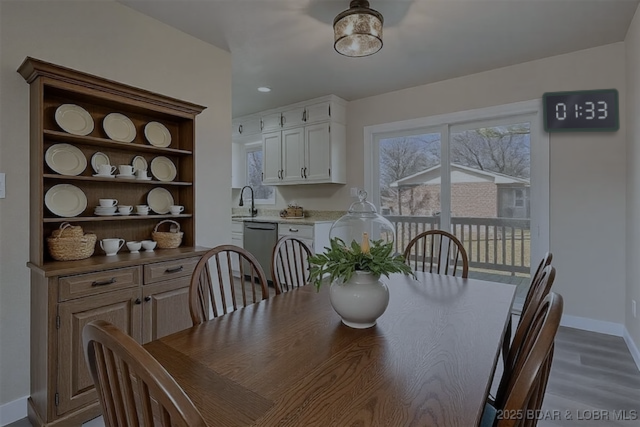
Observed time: 1:33
